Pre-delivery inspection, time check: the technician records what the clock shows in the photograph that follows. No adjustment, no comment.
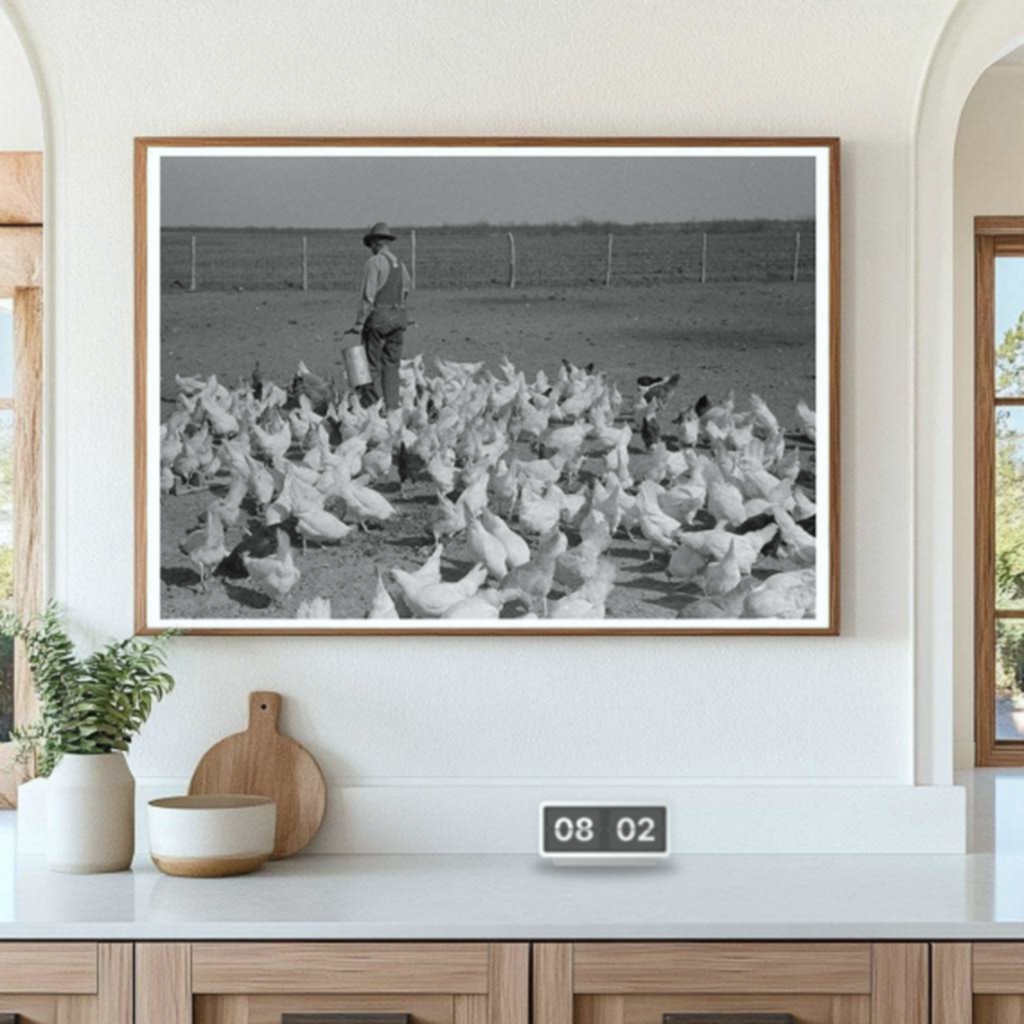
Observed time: 8:02
